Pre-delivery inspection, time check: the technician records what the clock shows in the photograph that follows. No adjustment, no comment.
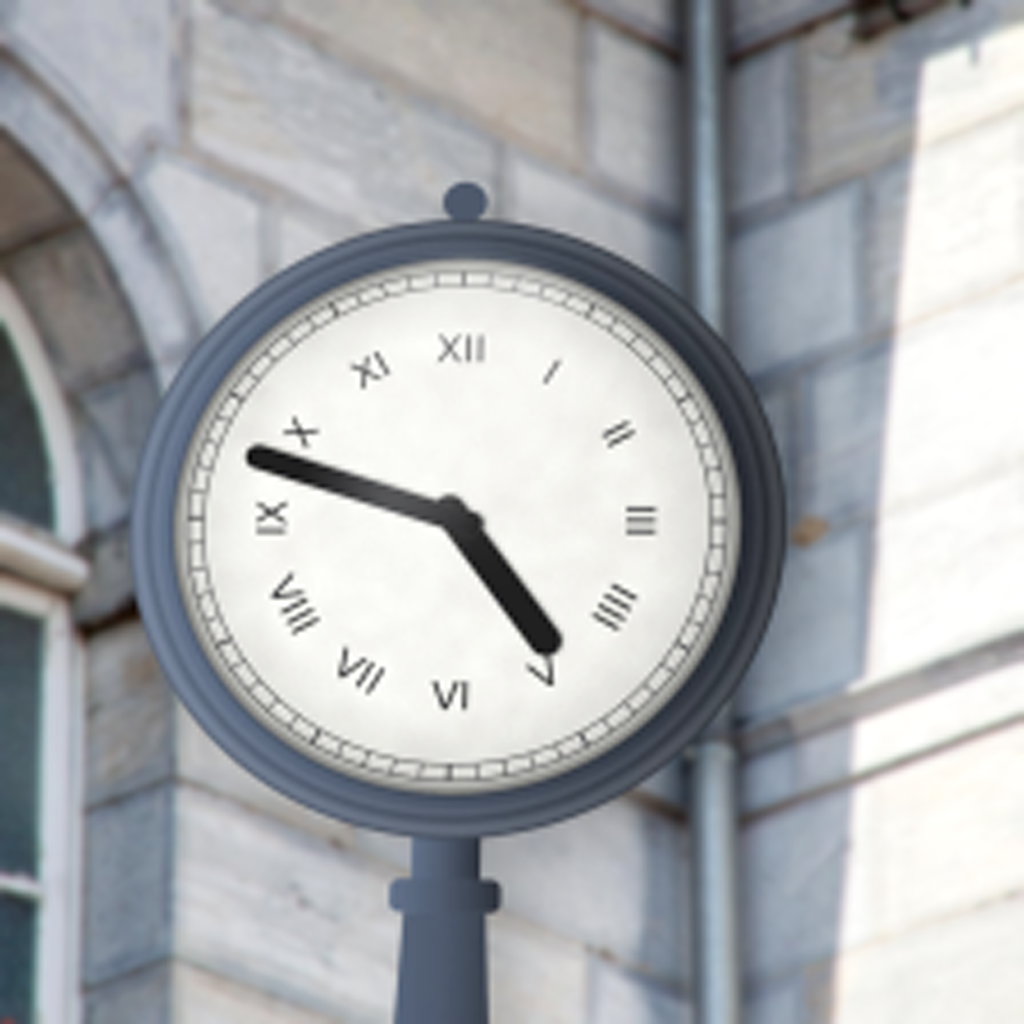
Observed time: 4:48
